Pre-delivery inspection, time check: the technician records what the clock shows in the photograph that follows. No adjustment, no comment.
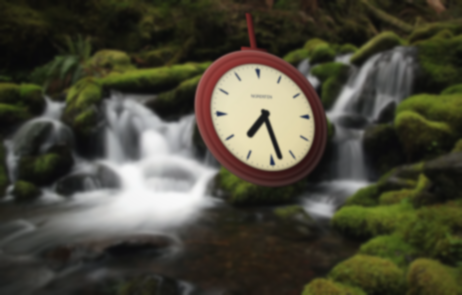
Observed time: 7:28
